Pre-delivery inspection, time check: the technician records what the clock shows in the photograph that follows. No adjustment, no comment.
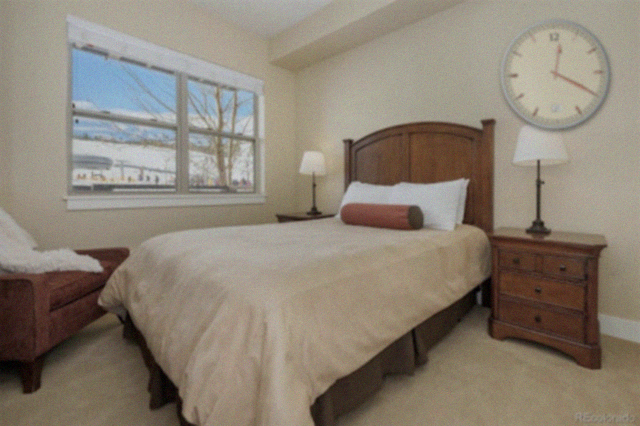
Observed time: 12:20
